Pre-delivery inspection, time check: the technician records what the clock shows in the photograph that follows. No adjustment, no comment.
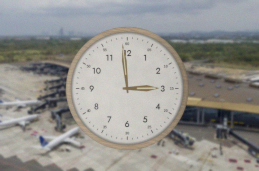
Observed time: 2:59
